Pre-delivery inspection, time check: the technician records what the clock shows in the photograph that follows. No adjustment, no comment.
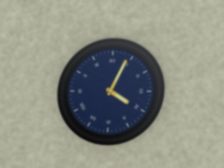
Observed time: 4:04
